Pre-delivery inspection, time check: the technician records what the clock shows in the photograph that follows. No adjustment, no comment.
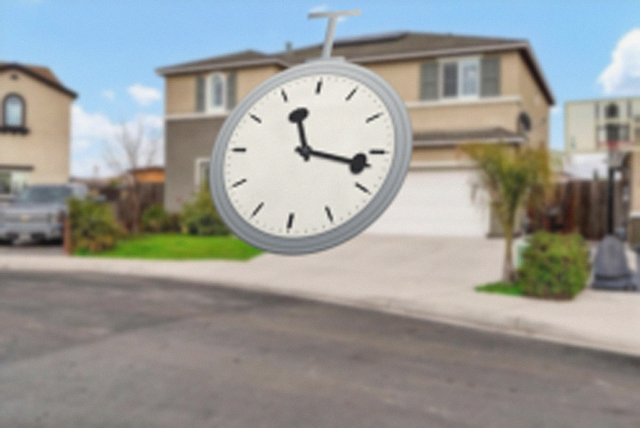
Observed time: 11:17
